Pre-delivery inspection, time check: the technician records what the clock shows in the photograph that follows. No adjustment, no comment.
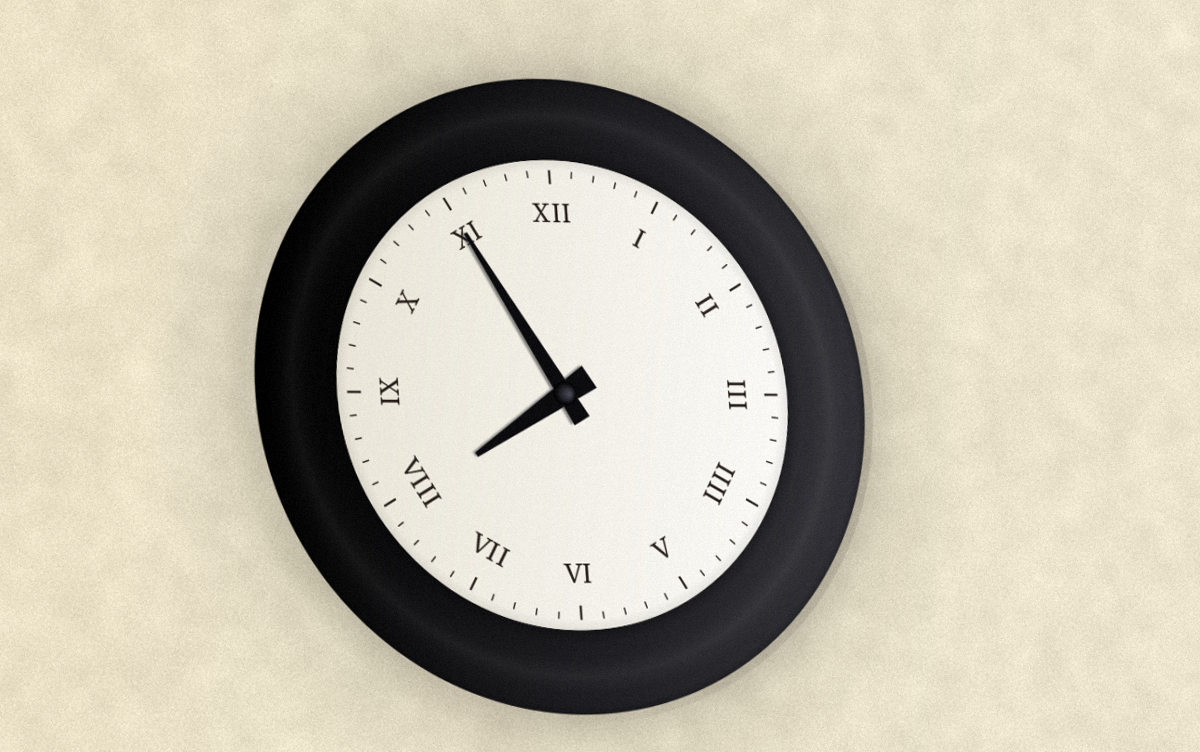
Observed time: 7:55
